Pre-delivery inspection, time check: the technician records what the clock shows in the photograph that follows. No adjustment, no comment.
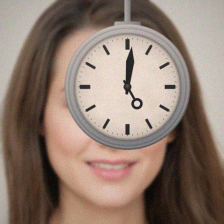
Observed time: 5:01
